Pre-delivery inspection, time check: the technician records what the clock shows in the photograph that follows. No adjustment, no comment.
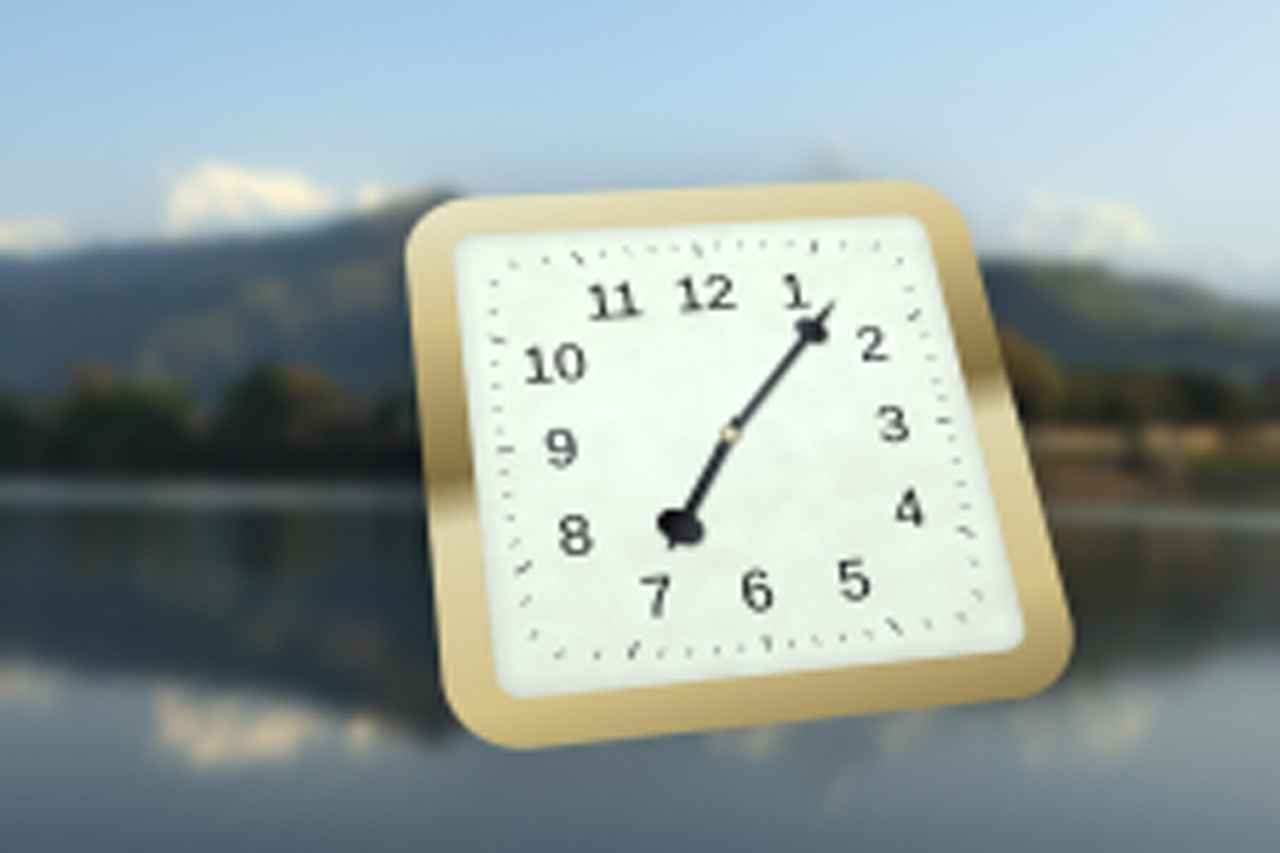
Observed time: 7:07
